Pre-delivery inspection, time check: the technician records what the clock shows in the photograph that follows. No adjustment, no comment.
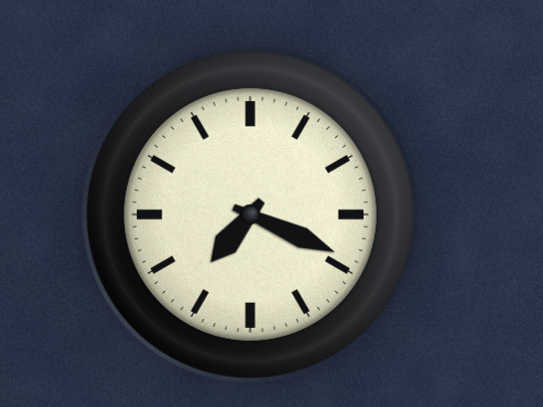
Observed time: 7:19
